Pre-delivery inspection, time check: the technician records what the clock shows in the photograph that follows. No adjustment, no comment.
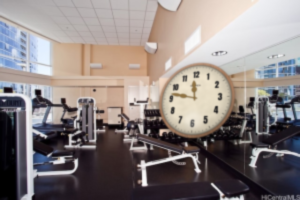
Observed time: 11:47
